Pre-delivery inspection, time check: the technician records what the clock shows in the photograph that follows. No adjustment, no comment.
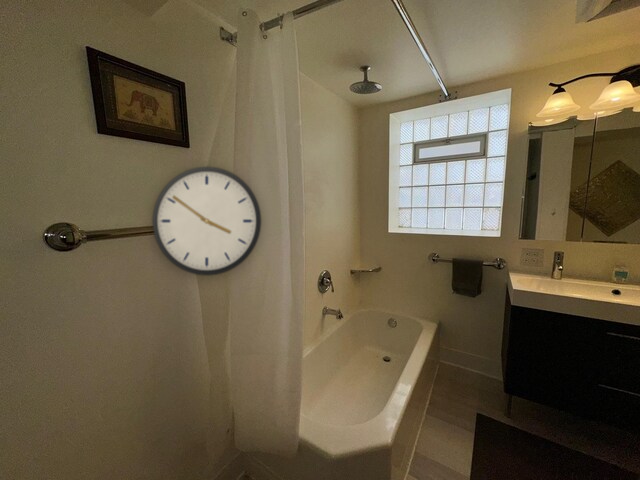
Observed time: 3:51
